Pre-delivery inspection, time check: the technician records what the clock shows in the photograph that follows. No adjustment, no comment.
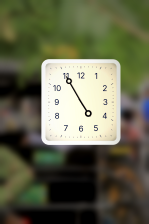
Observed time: 4:55
